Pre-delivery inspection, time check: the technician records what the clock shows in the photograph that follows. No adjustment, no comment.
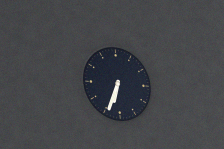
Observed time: 6:34
